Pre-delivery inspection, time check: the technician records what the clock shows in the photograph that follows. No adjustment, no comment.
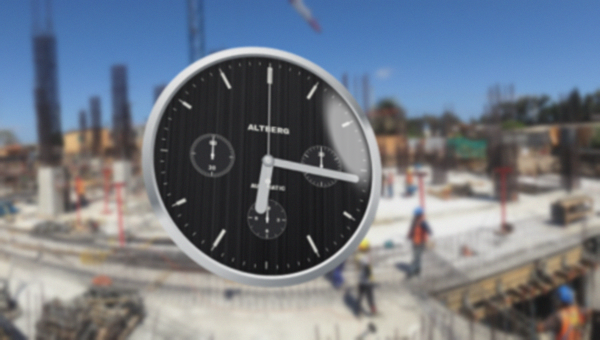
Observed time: 6:16
